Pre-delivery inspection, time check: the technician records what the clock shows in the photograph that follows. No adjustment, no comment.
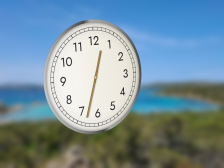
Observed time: 12:33
